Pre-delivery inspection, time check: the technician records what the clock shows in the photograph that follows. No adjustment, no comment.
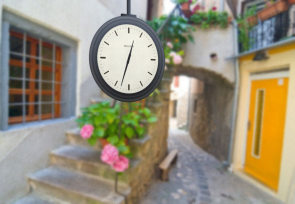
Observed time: 12:33
